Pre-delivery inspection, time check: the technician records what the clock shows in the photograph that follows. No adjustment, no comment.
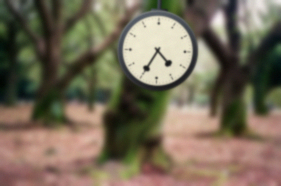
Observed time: 4:35
